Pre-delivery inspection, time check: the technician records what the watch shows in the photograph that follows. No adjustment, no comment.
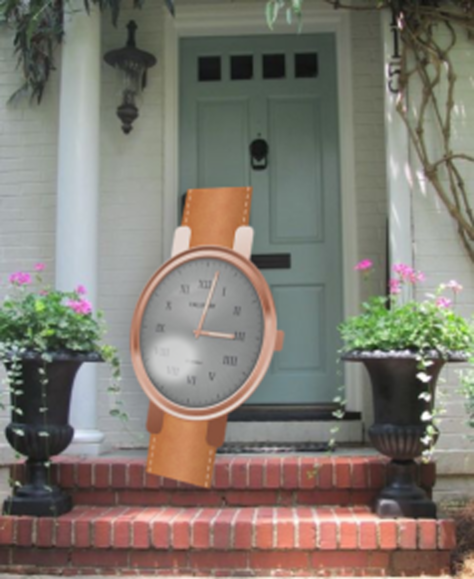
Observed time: 3:02
